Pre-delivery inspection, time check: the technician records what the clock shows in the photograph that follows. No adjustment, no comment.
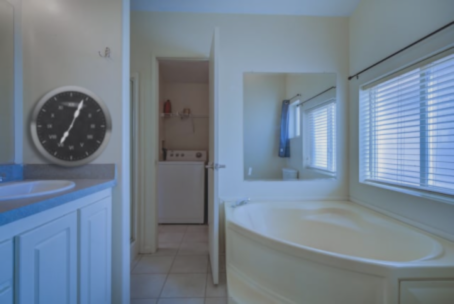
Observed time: 7:04
